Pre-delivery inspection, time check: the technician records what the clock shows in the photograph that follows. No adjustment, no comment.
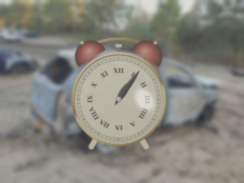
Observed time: 1:06
